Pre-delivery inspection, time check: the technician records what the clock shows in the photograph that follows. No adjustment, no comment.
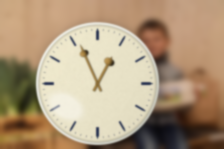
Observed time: 12:56
